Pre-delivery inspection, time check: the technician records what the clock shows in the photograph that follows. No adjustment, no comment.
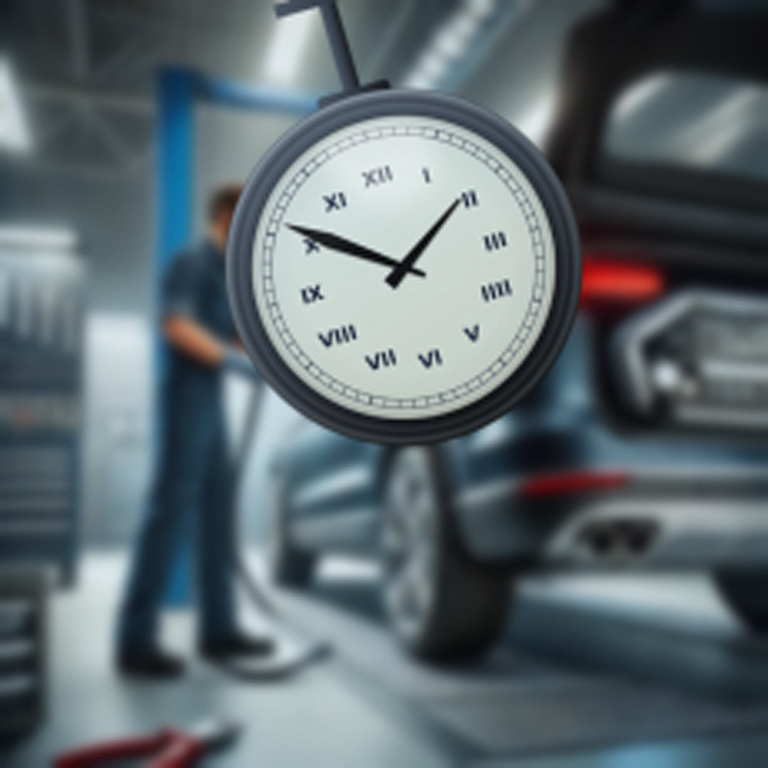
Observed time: 1:51
